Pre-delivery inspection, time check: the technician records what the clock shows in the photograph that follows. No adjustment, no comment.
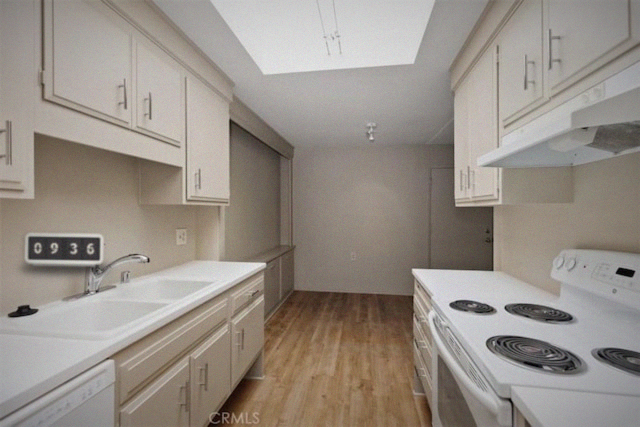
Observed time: 9:36
